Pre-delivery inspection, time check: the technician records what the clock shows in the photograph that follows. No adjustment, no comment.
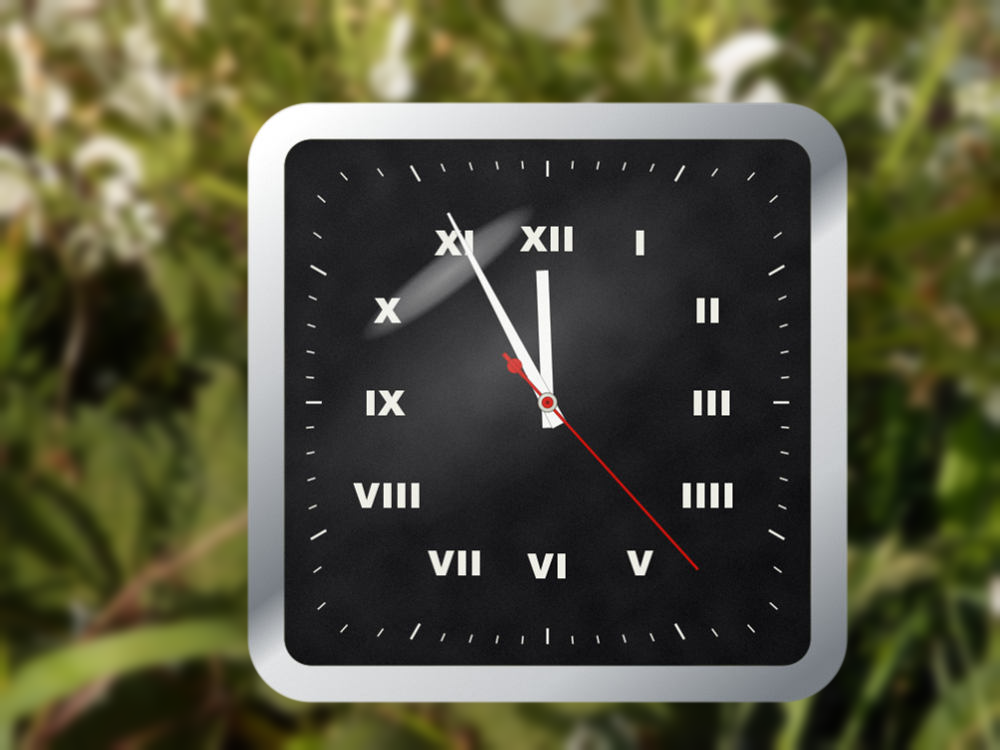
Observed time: 11:55:23
